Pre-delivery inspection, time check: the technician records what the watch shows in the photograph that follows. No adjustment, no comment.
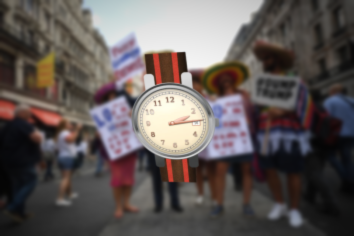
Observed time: 2:14
